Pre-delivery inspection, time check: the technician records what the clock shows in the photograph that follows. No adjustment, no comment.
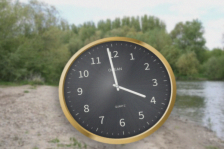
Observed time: 3:59
